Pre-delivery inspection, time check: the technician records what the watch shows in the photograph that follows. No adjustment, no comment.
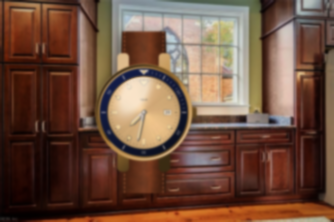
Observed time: 7:32
